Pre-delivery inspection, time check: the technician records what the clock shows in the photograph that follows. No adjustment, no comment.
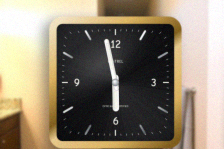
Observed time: 5:58
